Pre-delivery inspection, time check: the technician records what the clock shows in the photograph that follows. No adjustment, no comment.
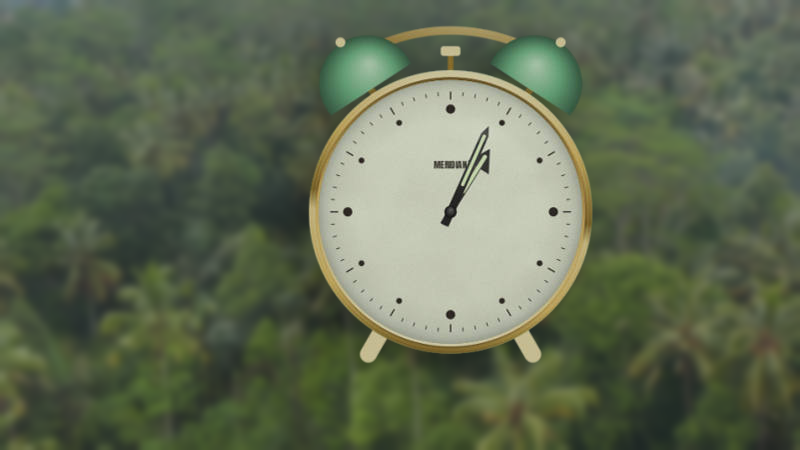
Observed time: 1:04
